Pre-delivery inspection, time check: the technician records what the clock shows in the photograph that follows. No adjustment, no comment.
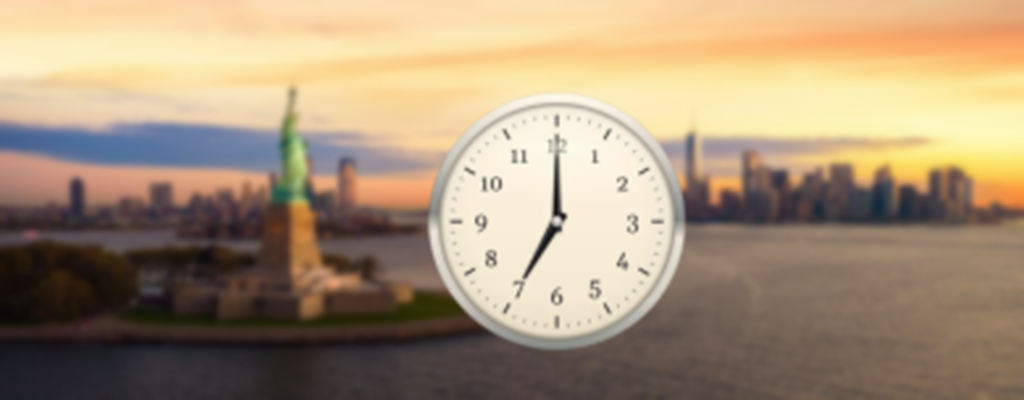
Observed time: 7:00
